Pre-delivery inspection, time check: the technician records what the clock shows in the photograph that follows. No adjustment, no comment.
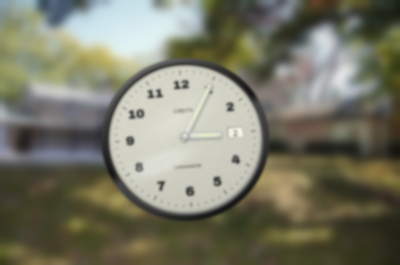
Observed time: 3:05
